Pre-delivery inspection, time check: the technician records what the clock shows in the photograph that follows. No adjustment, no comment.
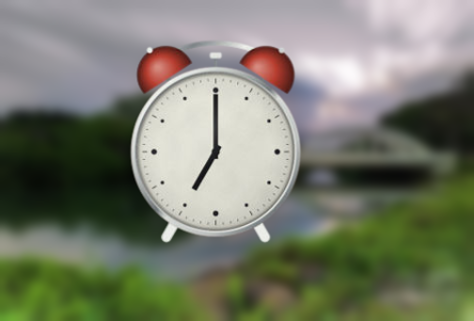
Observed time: 7:00
